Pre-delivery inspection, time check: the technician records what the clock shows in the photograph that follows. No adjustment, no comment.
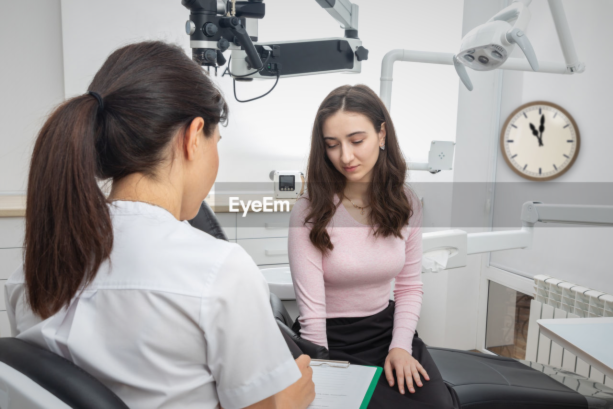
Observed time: 11:01
